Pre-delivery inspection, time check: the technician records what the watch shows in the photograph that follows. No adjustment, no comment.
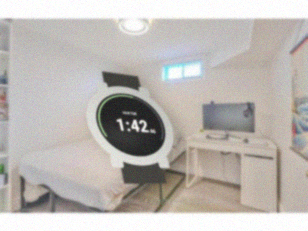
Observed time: 1:42
